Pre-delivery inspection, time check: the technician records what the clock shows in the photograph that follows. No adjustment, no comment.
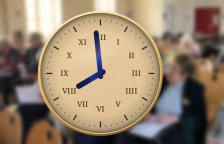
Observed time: 7:59
